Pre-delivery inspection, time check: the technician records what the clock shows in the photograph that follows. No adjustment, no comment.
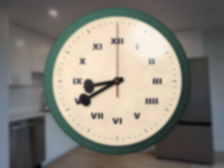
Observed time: 8:40:00
